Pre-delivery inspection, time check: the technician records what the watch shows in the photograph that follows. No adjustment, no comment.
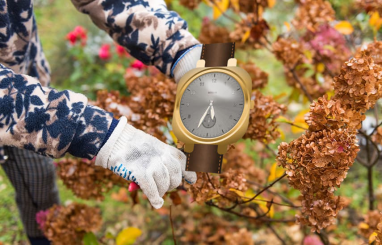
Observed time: 5:34
